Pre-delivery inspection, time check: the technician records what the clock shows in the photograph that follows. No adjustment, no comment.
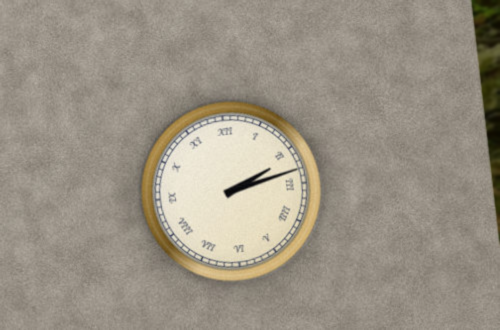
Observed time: 2:13
